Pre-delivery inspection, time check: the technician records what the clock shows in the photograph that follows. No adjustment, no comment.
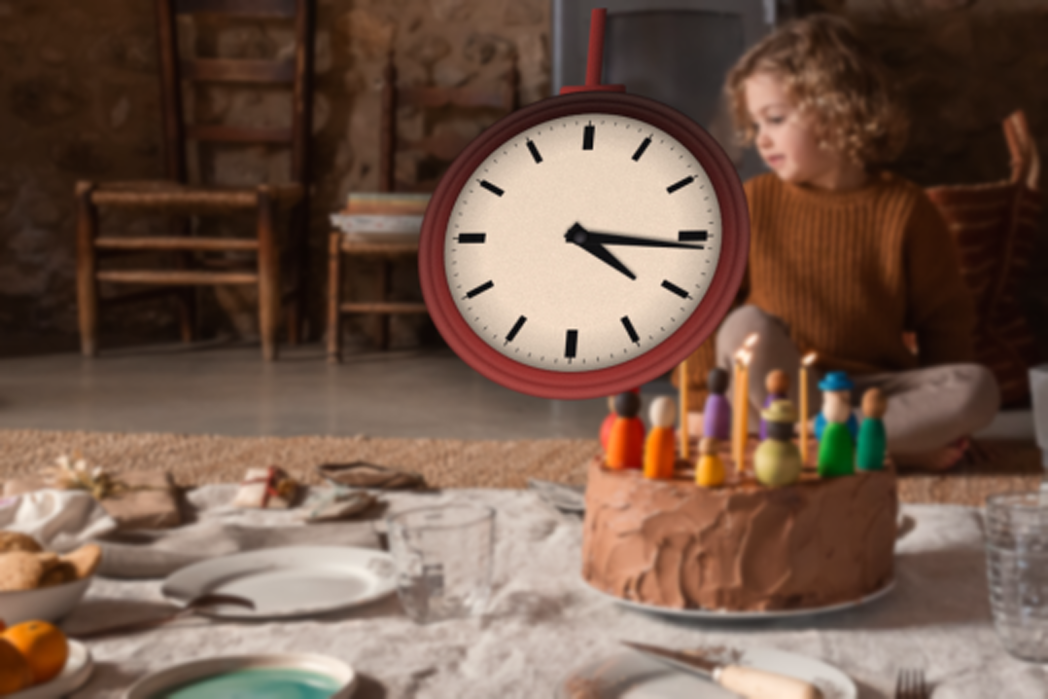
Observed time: 4:16
